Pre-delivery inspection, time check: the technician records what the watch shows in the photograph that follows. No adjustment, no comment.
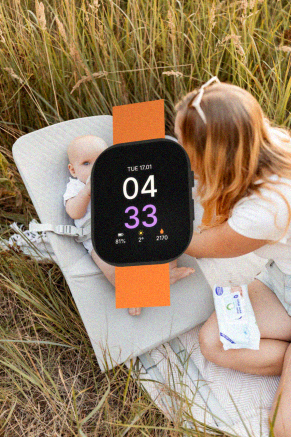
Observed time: 4:33
